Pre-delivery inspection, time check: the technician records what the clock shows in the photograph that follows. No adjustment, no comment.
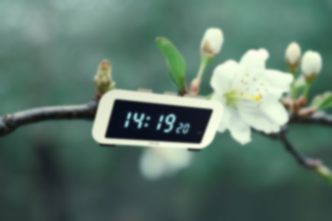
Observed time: 14:19
